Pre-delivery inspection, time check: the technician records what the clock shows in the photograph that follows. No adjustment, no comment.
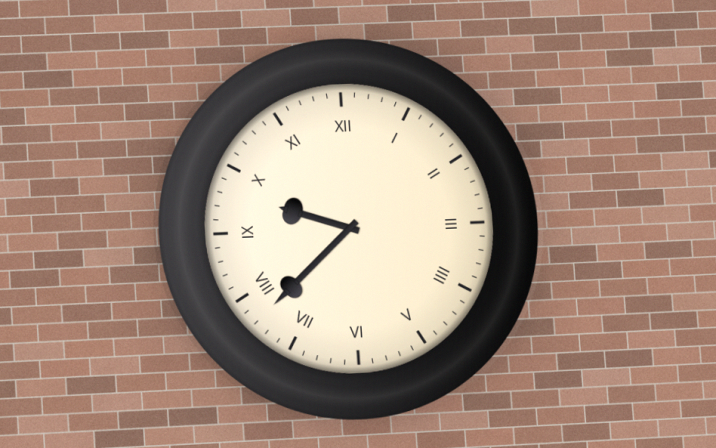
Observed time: 9:38
